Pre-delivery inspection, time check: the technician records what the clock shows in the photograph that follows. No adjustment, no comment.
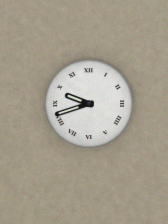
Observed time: 9:42
